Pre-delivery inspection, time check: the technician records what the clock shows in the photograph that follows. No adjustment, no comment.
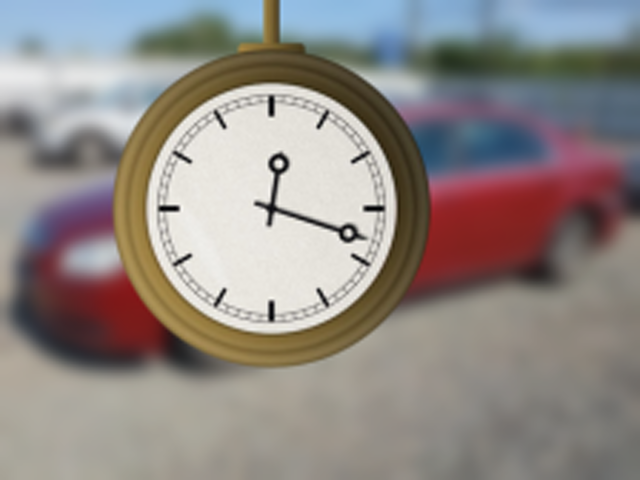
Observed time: 12:18
